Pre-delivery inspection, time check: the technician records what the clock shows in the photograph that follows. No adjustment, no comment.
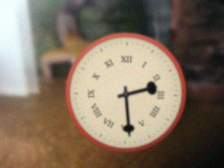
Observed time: 2:29
